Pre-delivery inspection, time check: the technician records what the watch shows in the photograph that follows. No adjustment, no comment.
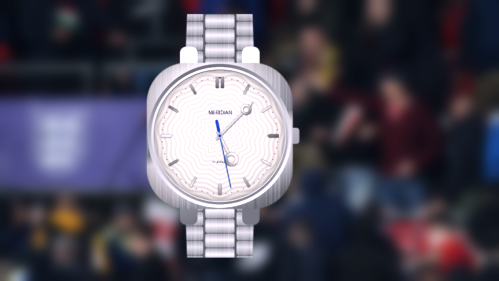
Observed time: 5:07:28
